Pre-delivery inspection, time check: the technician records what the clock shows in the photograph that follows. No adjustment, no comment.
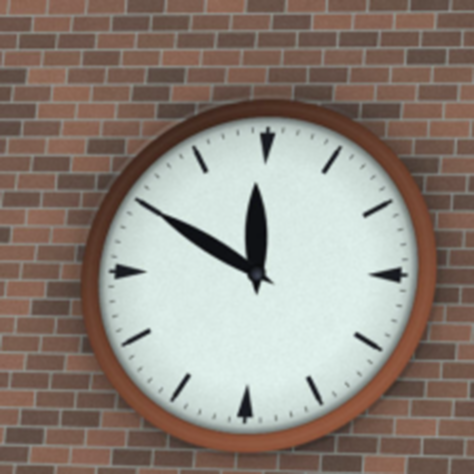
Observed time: 11:50
